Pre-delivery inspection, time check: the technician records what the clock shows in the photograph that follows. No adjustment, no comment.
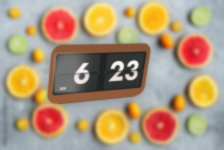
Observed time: 6:23
